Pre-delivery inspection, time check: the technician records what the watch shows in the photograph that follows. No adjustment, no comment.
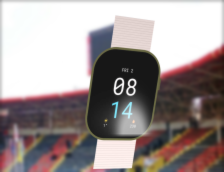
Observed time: 8:14
